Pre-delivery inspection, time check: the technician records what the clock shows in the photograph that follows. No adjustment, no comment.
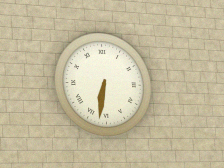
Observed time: 6:32
